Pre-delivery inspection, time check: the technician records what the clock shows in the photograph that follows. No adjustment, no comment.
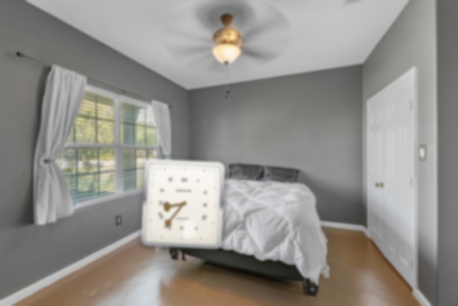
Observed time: 8:36
